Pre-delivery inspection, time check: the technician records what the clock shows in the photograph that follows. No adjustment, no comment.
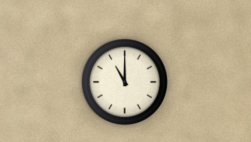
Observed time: 11:00
